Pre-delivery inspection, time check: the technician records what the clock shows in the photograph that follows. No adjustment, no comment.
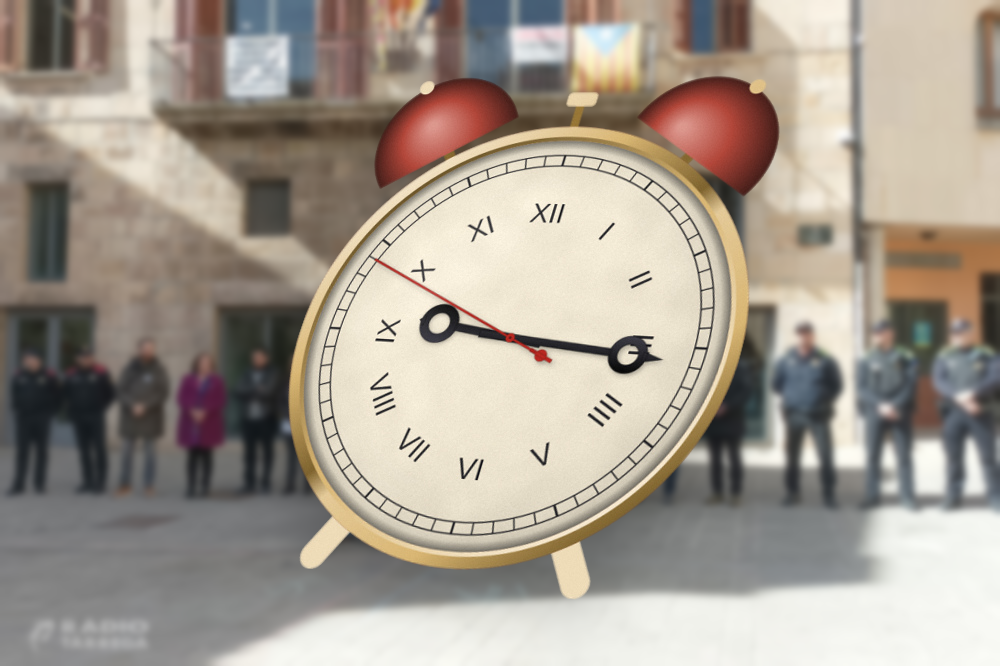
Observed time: 9:15:49
